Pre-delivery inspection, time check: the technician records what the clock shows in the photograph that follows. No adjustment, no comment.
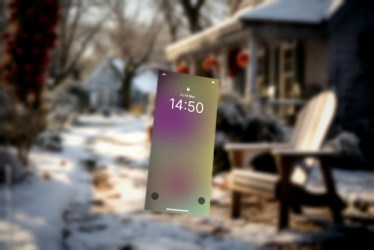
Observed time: 14:50
